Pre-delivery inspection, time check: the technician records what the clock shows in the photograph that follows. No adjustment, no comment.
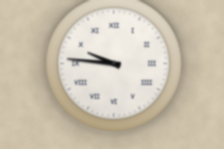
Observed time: 9:46
